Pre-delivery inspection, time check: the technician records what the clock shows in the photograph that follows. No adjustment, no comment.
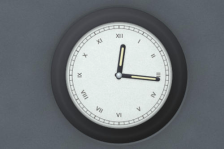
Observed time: 12:16
